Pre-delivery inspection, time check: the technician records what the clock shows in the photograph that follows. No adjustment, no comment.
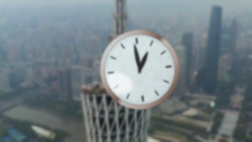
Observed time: 12:59
